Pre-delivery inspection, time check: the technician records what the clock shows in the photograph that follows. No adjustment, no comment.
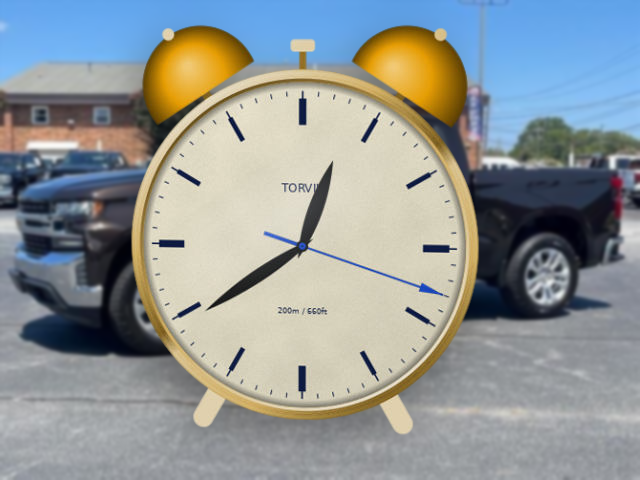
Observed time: 12:39:18
